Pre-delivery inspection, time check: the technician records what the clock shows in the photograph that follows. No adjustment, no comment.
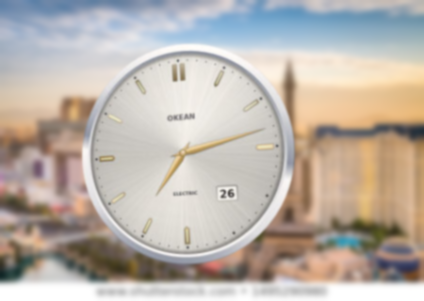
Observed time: 7:13
